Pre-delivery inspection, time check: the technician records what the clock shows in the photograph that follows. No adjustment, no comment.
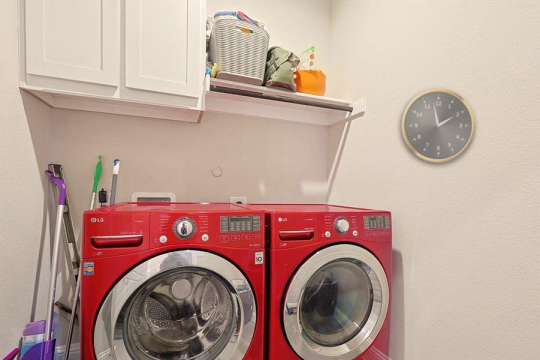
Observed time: 1:58
